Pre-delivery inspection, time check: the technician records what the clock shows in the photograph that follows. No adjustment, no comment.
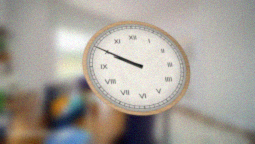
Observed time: 9:50
